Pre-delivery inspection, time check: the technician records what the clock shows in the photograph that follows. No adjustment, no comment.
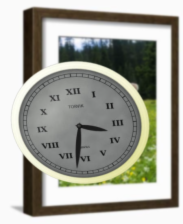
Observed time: 3:32
